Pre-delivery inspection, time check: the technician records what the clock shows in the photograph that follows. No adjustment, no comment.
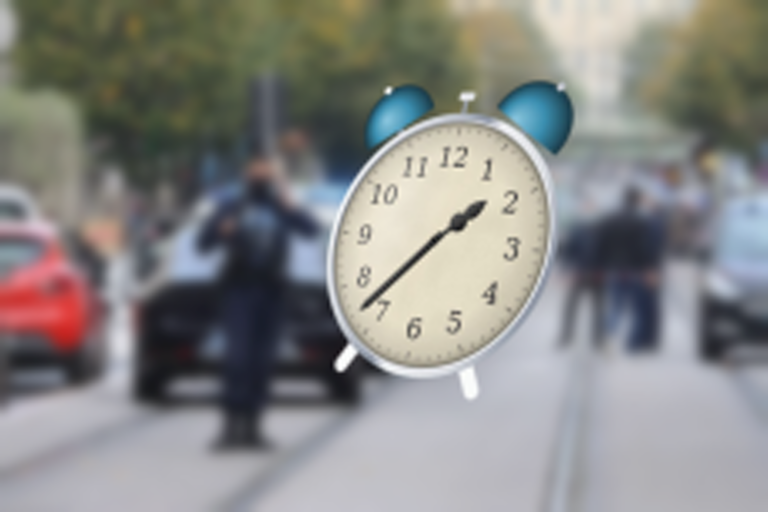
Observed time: 1:37
